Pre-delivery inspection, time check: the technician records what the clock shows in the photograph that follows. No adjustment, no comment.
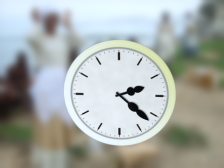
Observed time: 2:22
